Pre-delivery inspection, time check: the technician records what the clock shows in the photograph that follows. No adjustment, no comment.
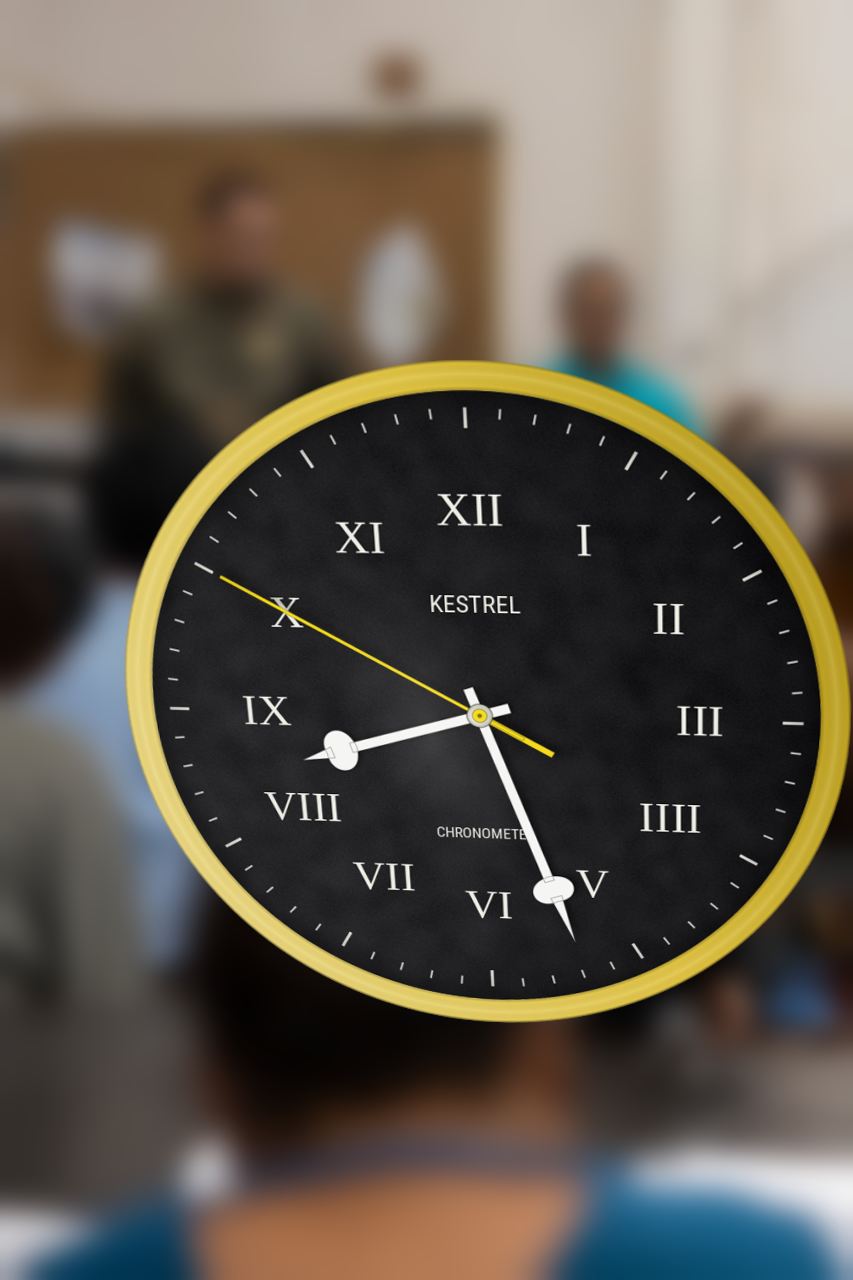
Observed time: 8:26:50
